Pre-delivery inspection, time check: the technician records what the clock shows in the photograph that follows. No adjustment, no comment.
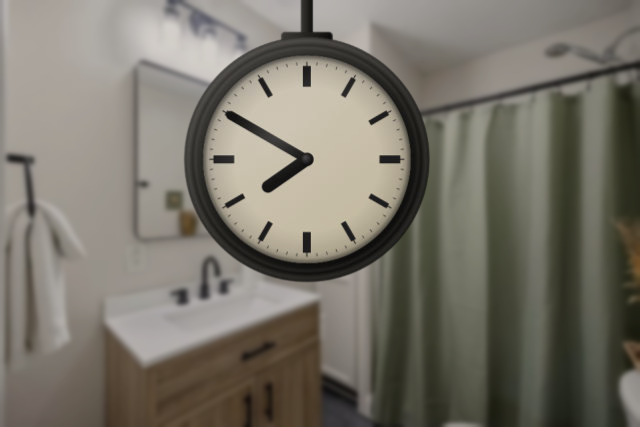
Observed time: 7:50
